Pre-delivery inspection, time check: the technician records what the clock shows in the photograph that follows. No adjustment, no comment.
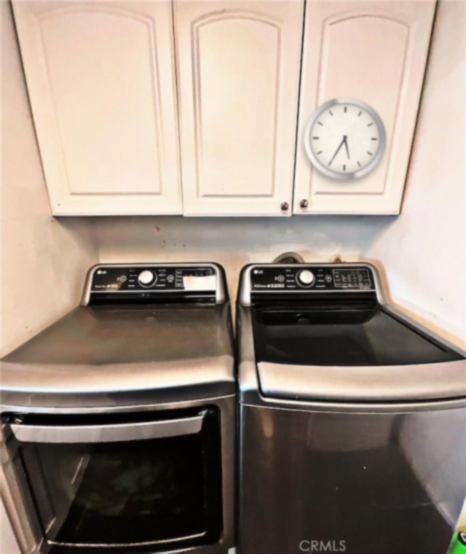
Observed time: 5:35
